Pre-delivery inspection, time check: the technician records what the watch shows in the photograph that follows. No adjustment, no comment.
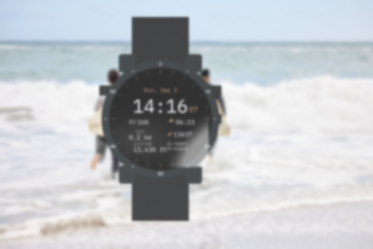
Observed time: 14:16
